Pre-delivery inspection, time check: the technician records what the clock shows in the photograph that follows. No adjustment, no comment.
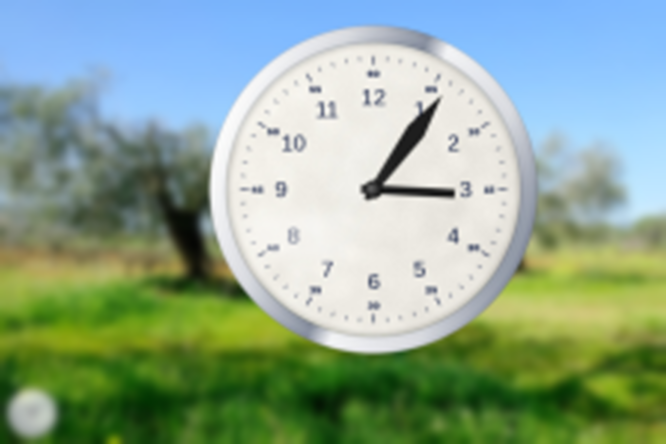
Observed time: 3:06
